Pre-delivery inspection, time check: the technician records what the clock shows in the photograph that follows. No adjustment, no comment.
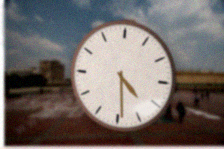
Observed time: 4:29
